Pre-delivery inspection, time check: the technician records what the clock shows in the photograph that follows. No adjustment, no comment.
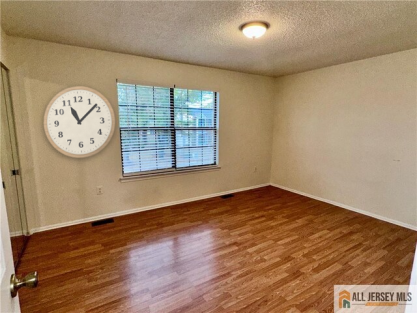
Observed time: 11:08
